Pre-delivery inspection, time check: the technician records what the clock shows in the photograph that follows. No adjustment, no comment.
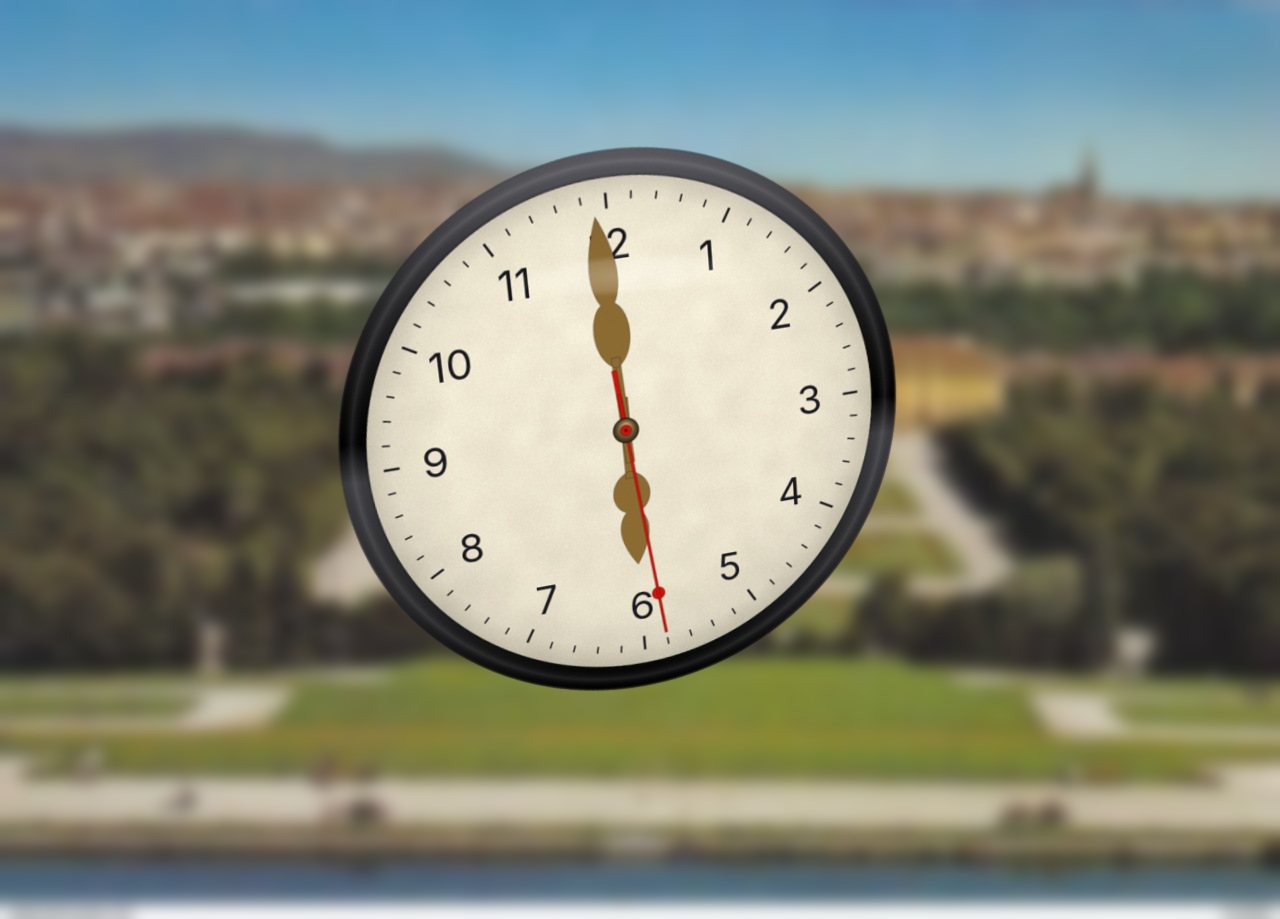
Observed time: 5:59:29
